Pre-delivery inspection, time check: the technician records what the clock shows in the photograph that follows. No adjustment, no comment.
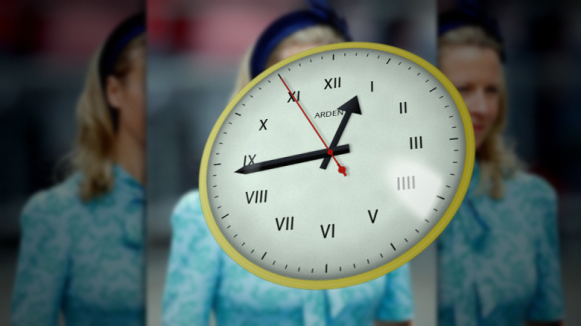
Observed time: 12:43:55
